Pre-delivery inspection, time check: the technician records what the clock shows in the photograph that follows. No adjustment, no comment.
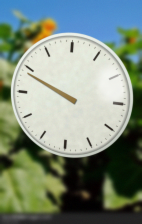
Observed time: 9:49
